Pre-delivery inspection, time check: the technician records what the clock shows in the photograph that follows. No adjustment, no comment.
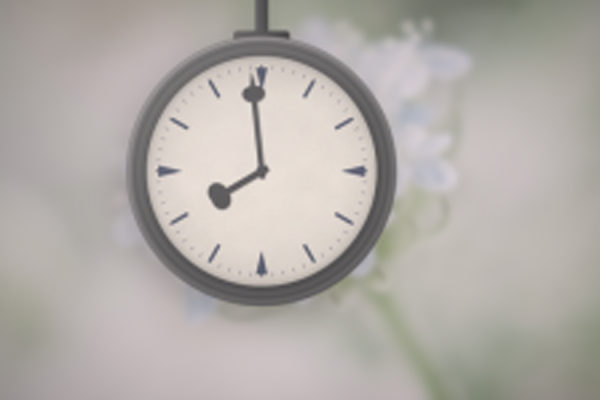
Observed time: 7:59
